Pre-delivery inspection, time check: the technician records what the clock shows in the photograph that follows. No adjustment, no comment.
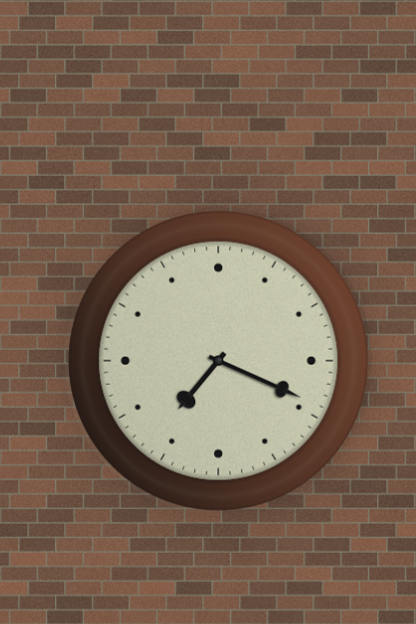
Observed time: 7:19
